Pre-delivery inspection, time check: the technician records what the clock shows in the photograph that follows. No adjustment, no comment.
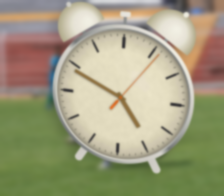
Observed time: 4:49:06
